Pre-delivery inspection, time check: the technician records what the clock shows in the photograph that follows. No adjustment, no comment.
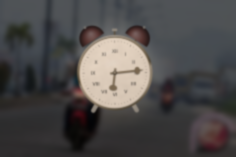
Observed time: 6:14
